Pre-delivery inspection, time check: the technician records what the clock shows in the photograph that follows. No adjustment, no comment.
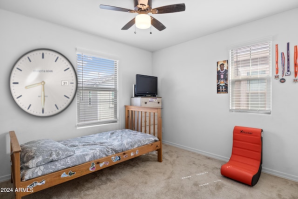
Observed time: 8:30
